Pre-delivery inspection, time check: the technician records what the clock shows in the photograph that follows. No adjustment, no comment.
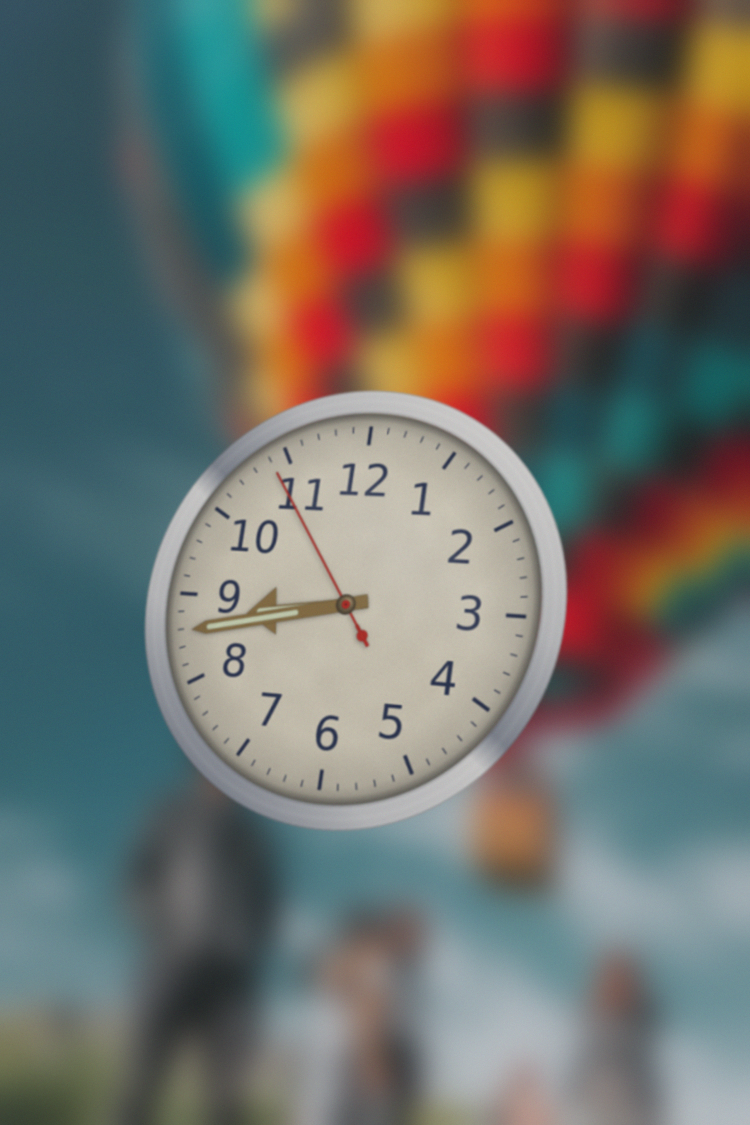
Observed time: 8:42:54
